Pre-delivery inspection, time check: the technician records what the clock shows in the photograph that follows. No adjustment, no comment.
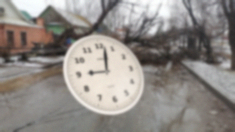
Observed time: 9:02
